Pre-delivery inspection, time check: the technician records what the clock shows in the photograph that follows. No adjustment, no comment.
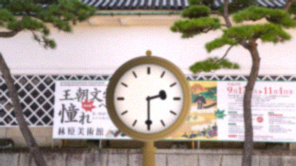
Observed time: 2:30
